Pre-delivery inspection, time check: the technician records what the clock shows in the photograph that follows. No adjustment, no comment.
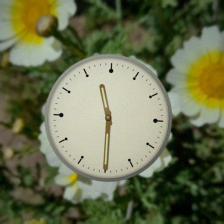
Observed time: 11:30
